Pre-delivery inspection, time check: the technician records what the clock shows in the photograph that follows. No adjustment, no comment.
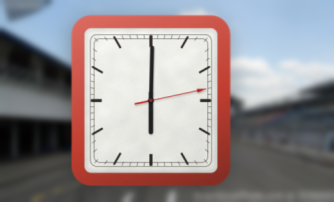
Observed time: 6:00:13
